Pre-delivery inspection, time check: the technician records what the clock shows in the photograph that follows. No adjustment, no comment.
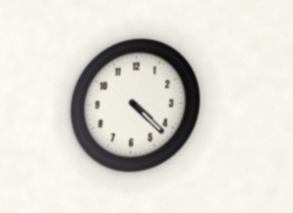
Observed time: 4:22
